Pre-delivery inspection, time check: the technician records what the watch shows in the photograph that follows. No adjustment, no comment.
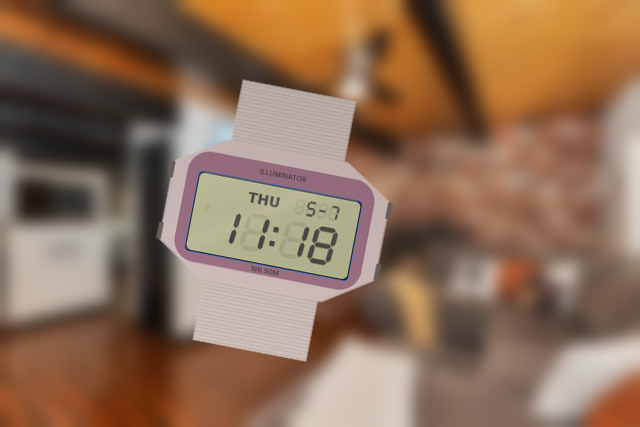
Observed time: 11:18
